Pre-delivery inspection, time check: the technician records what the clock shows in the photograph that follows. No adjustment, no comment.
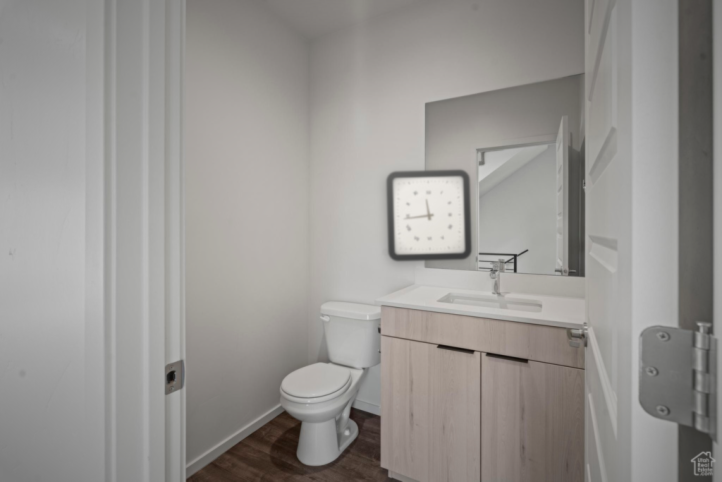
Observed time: 11:44
